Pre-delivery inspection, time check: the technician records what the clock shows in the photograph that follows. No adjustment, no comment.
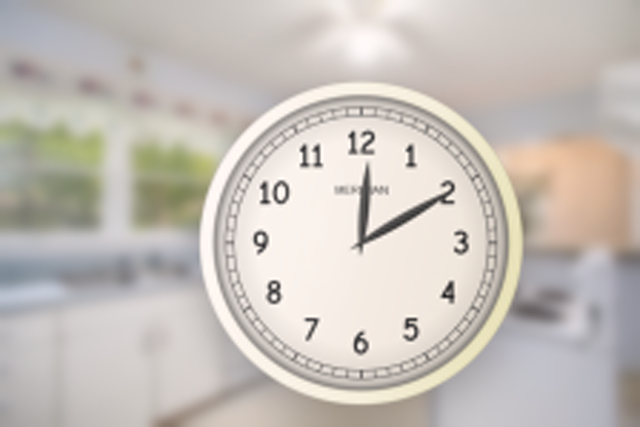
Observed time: 12:10
